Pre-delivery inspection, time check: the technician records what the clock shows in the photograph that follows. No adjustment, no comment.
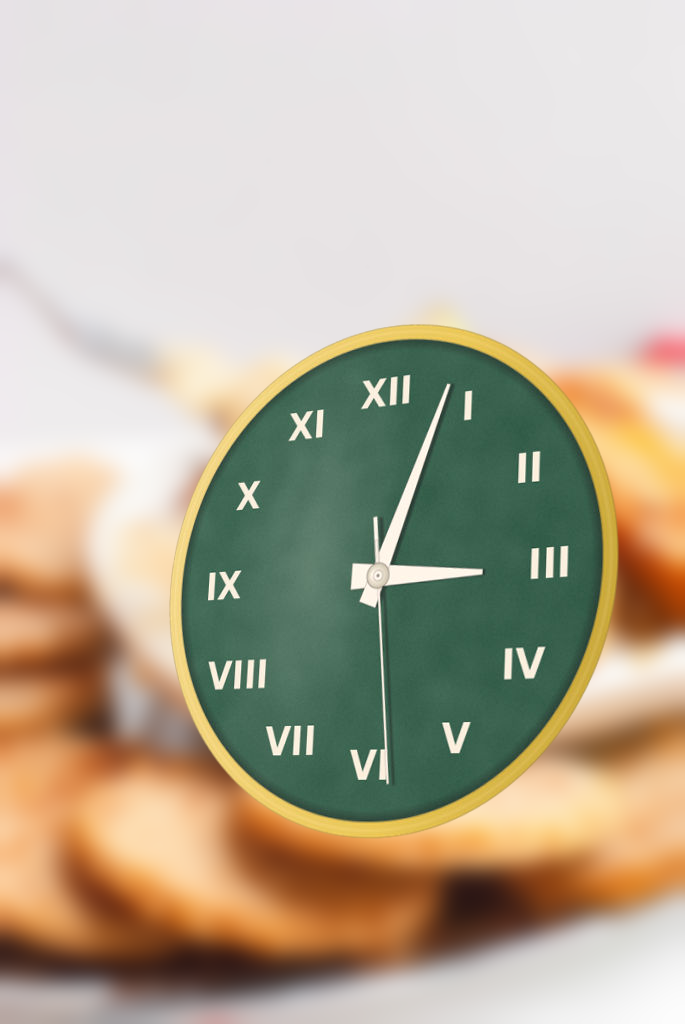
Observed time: 3:03:29
